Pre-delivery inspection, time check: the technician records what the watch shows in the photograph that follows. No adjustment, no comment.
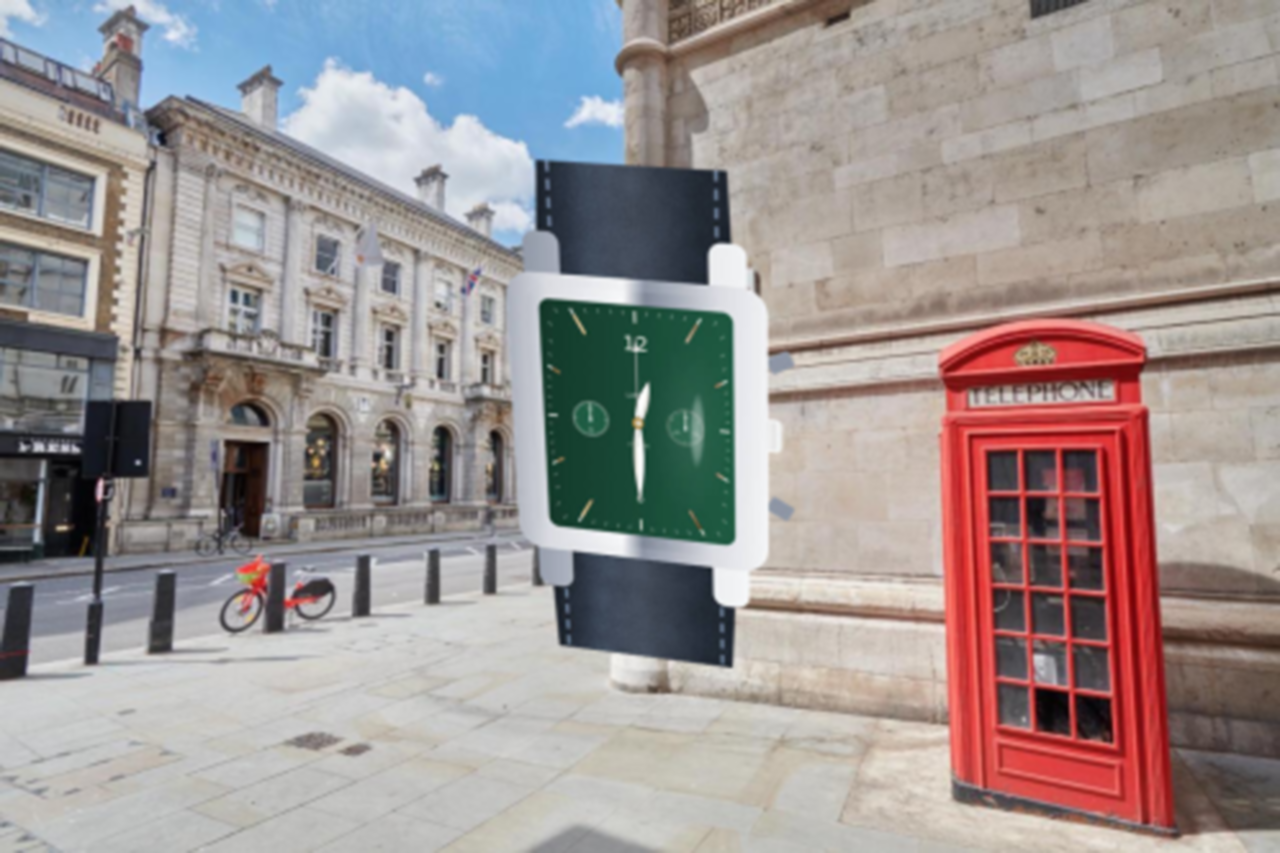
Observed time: 12:30
